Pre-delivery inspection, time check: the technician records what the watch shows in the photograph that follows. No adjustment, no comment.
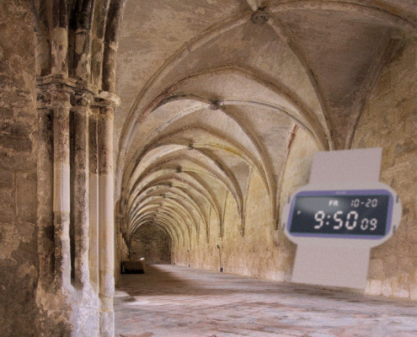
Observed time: 9:50:09
